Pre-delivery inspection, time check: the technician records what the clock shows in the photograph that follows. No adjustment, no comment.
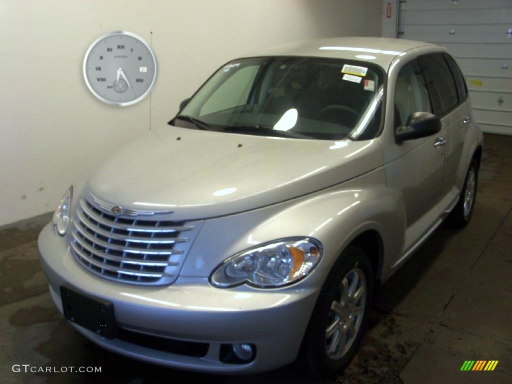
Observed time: 6:25
